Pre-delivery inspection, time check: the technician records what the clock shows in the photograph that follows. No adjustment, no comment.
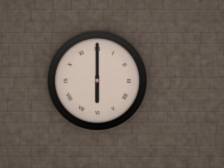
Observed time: 6:00
